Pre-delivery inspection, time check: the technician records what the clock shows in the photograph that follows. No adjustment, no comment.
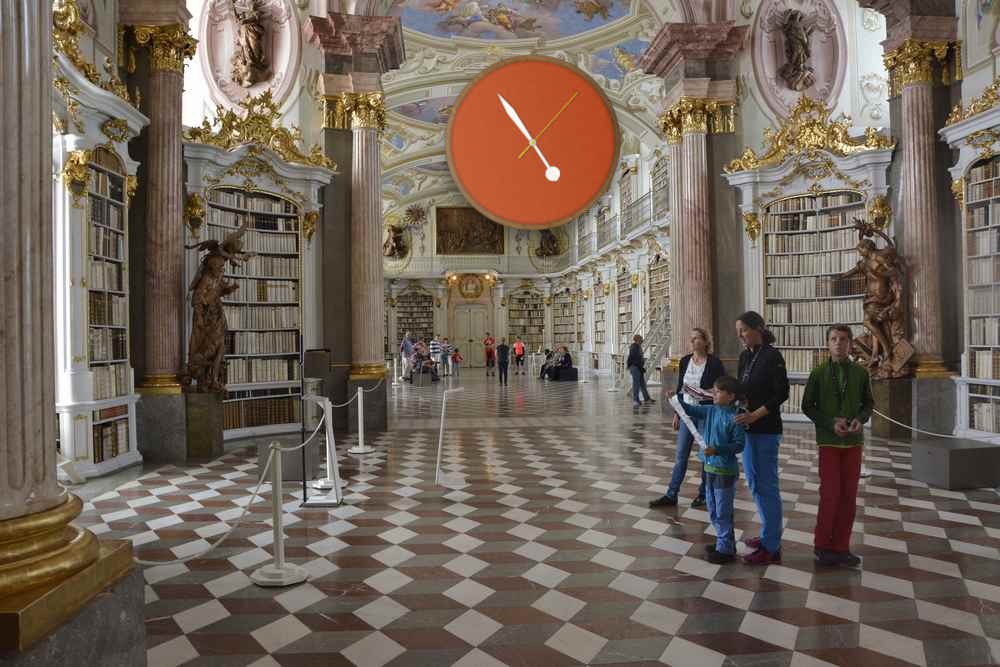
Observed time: 4:54:07
